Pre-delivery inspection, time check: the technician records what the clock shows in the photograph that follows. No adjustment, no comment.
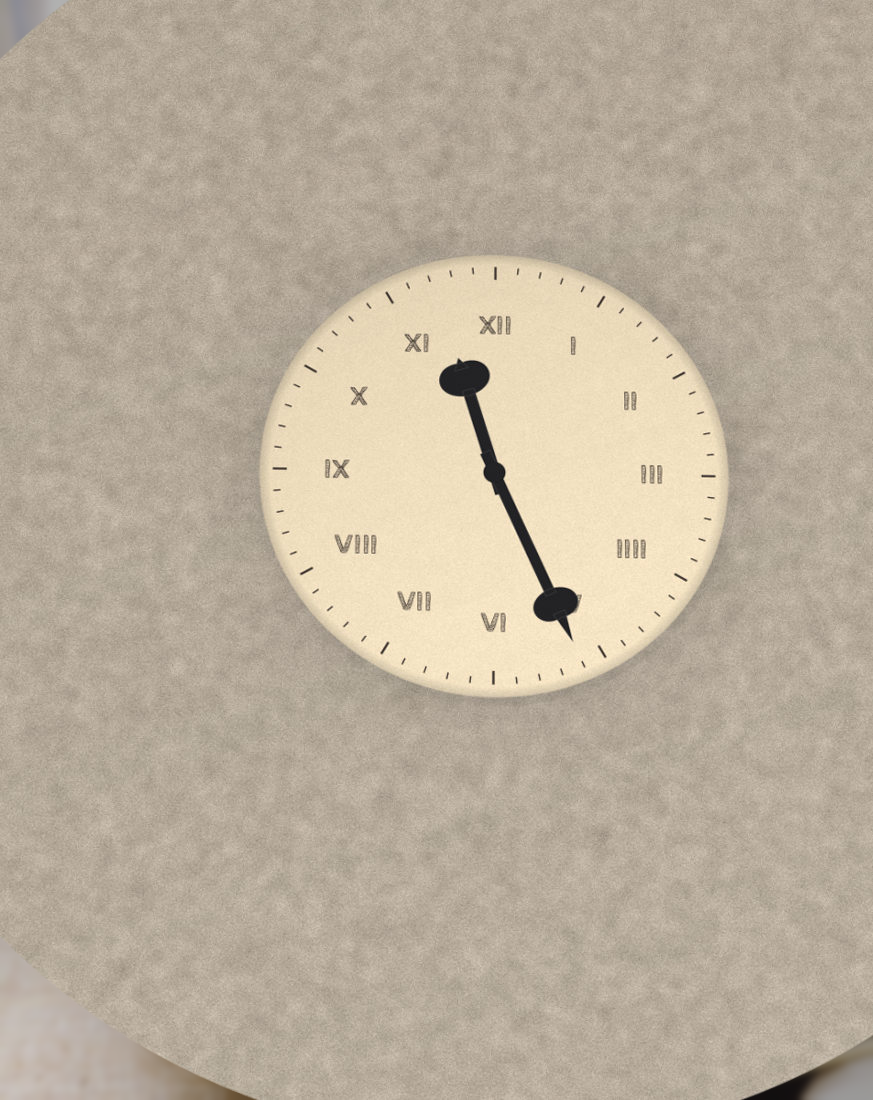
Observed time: 11:26
